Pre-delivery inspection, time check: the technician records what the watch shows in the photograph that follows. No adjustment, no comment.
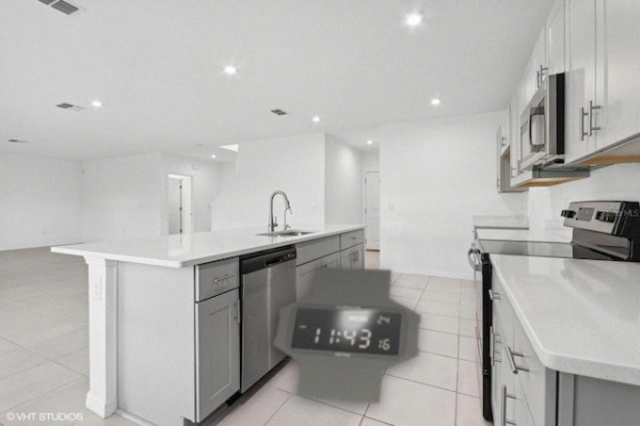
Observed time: 11:43
